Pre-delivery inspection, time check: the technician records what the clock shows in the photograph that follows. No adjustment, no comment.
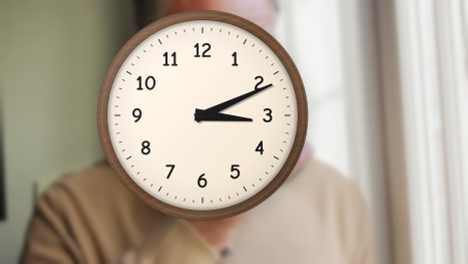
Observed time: 3:11
